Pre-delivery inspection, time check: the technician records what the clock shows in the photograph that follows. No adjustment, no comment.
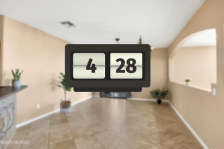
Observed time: 4:28
